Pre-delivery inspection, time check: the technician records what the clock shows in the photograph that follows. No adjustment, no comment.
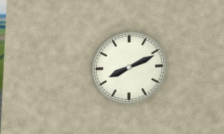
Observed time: 8:11
